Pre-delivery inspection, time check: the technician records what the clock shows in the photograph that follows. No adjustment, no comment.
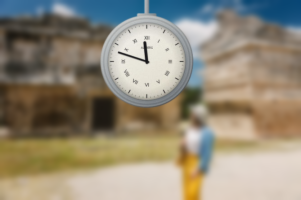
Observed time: 11:48
